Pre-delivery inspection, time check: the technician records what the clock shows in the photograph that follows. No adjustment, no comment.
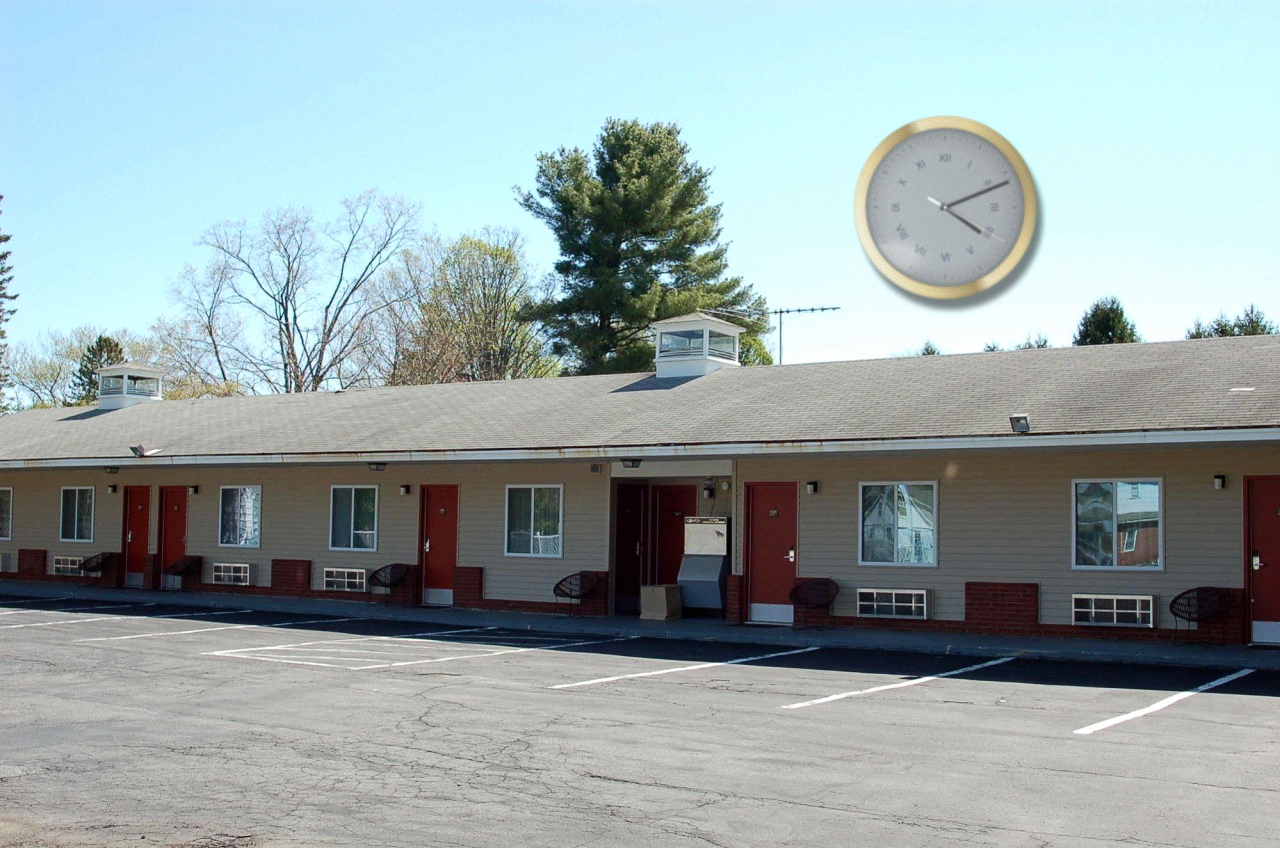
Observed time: 4:11:20
